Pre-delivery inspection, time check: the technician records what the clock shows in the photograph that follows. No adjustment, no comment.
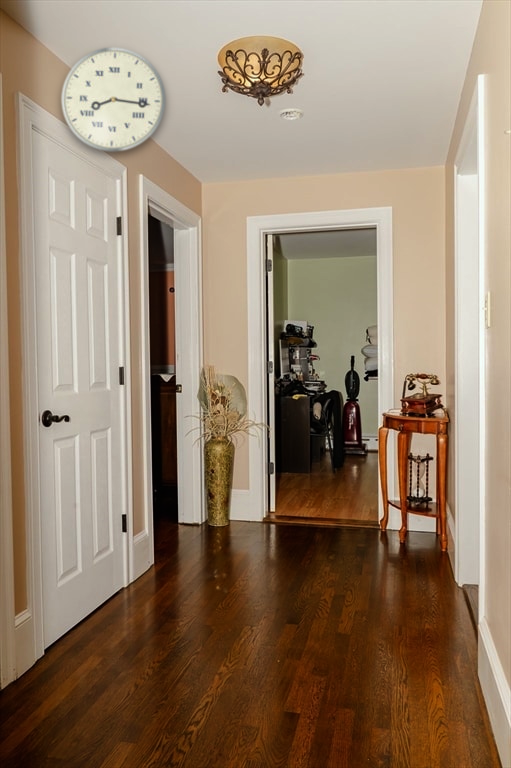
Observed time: 8:16
